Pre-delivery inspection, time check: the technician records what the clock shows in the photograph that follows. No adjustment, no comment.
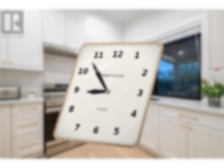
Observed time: 8:53
